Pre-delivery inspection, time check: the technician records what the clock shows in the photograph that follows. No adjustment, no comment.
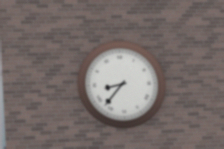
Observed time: 8:37
